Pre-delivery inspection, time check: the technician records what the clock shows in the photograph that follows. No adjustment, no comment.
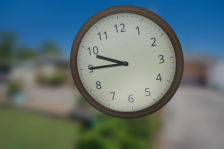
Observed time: 9:45
